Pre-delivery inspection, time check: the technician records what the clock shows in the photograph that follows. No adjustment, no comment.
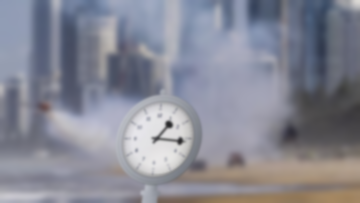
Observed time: 1:16
